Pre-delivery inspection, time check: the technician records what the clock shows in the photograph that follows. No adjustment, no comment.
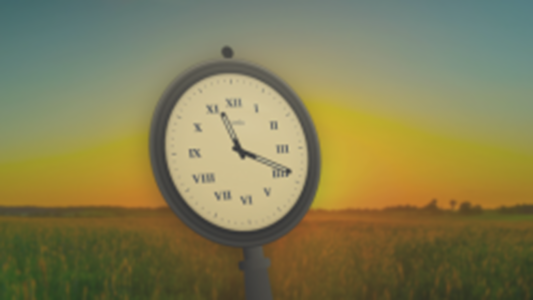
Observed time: 11:19
